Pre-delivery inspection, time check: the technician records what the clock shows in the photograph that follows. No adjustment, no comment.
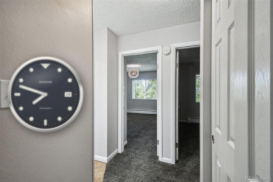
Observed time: 7:48
